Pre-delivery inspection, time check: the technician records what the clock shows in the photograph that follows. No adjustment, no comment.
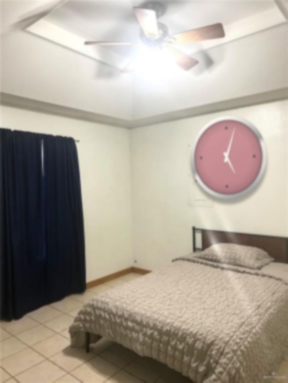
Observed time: 5:03
